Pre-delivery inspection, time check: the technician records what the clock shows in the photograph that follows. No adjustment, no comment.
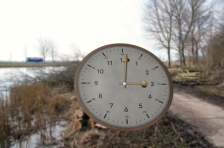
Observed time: 3:01
